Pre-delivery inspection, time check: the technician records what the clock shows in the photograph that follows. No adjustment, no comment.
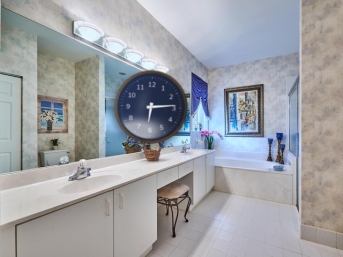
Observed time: 6:14
